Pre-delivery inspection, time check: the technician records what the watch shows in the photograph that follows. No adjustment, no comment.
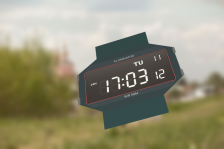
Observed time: 17:03:12
